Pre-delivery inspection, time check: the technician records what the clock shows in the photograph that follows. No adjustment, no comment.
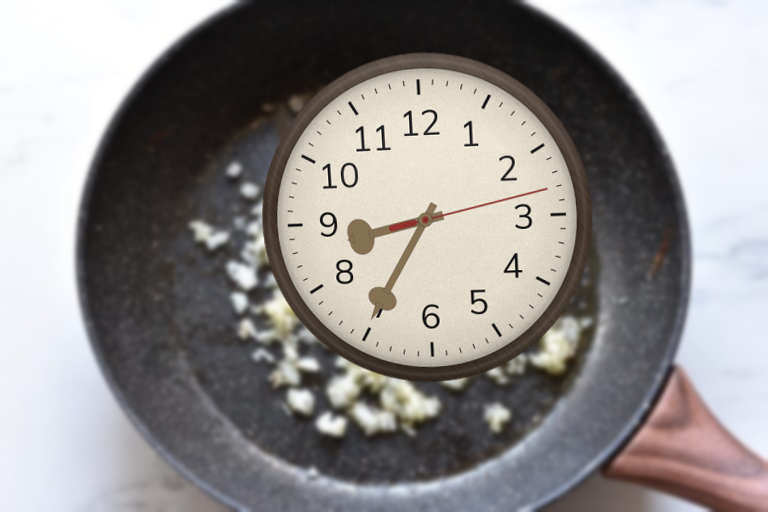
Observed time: 8:35:13
